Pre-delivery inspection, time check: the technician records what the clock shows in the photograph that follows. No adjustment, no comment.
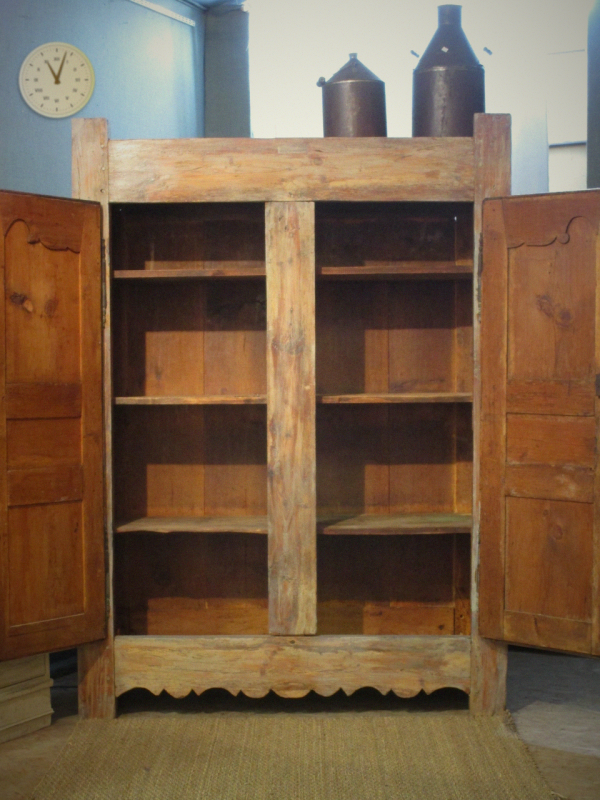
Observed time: 11:03
